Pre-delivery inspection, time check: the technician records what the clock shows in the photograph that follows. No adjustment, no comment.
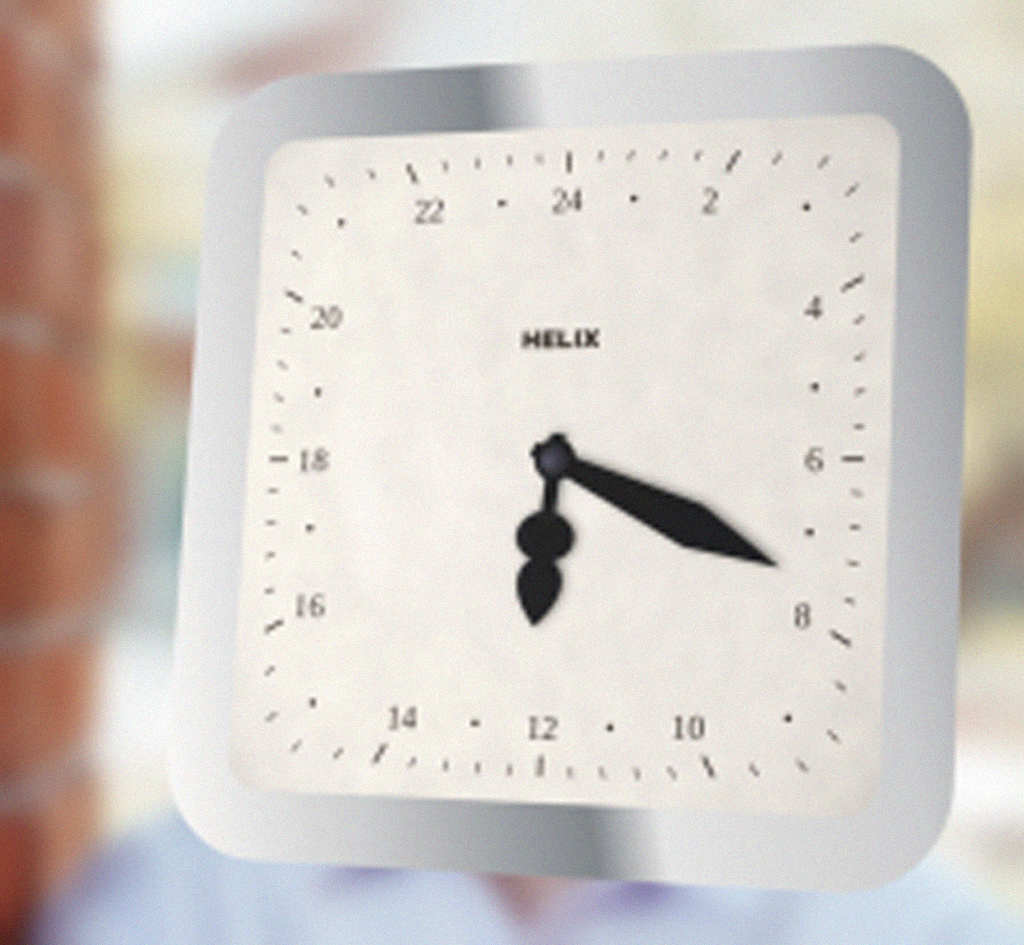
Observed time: 12:19
